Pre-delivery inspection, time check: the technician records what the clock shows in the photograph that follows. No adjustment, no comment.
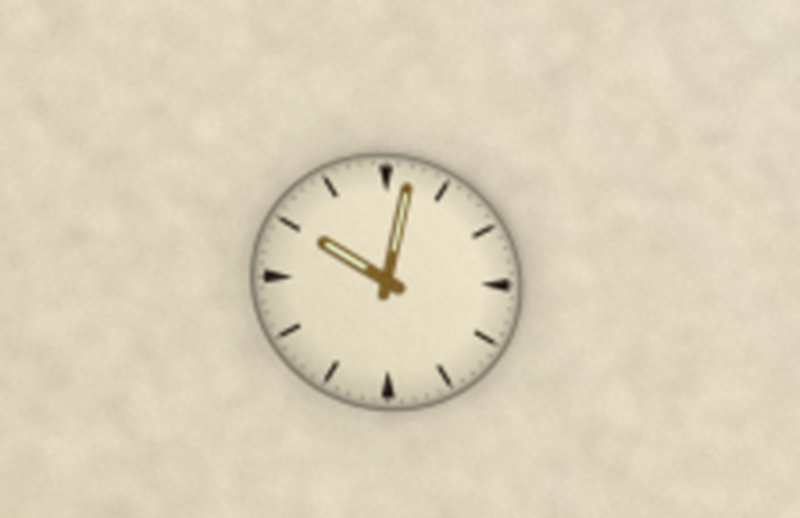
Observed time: 10:02
